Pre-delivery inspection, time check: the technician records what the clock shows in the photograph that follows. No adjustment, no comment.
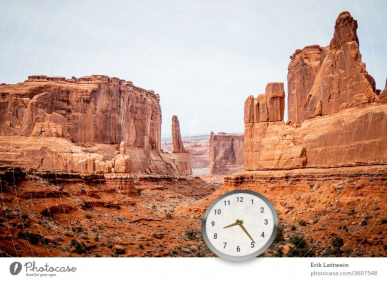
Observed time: 8:24
